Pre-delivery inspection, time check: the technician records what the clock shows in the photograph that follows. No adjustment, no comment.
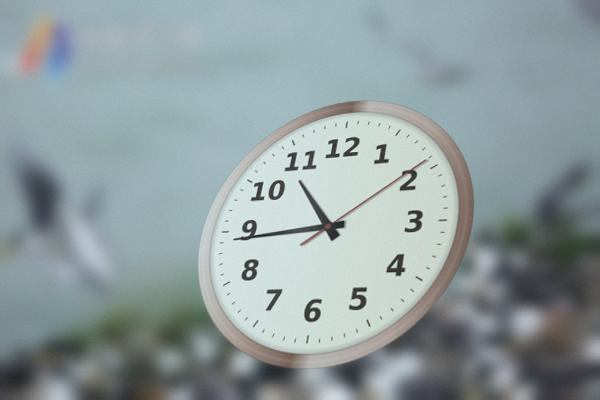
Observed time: 10:44:09
